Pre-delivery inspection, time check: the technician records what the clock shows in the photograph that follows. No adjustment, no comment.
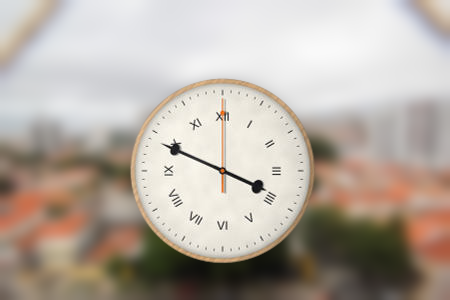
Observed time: 3:49:00
